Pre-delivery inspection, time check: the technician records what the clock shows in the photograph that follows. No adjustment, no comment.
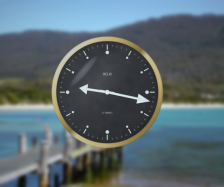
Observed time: 9:17
